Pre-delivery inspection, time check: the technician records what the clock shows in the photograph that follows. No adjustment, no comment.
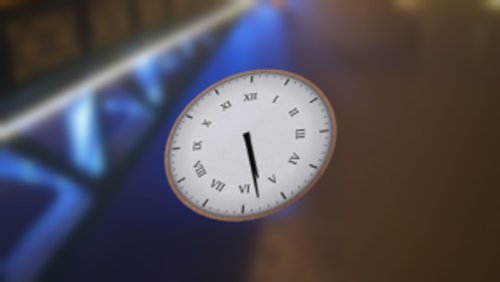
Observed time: 5:28
